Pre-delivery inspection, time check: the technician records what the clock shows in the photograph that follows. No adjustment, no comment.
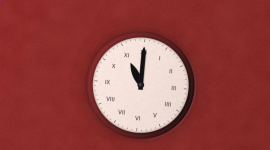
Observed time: 11:00
